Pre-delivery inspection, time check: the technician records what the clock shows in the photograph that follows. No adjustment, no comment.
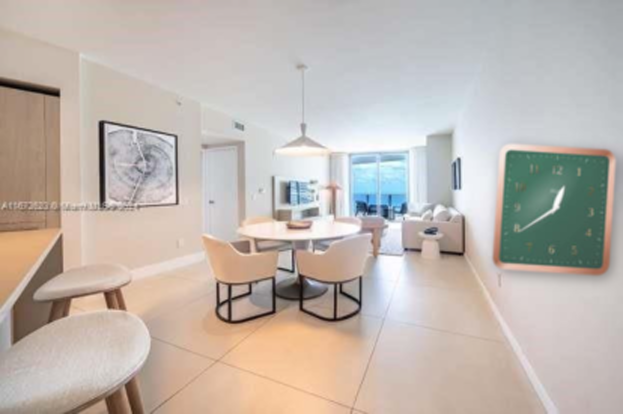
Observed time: 12:39
